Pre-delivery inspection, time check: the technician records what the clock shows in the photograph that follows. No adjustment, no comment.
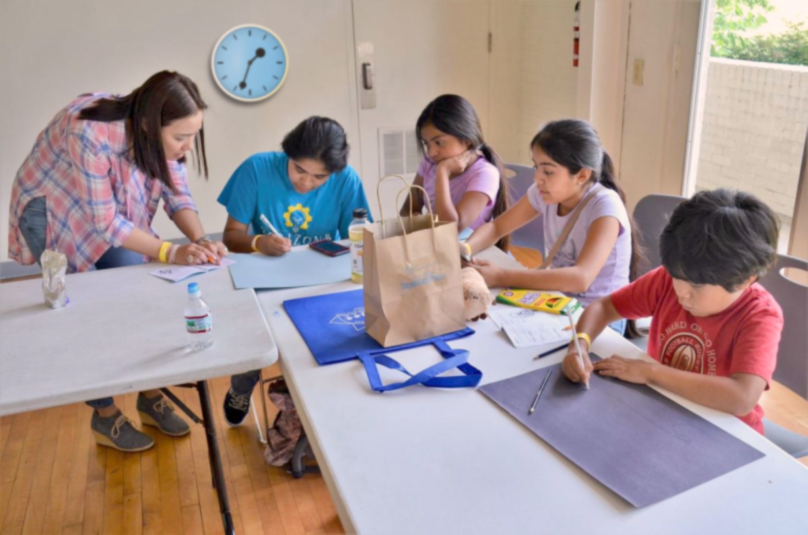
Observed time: 1:33
